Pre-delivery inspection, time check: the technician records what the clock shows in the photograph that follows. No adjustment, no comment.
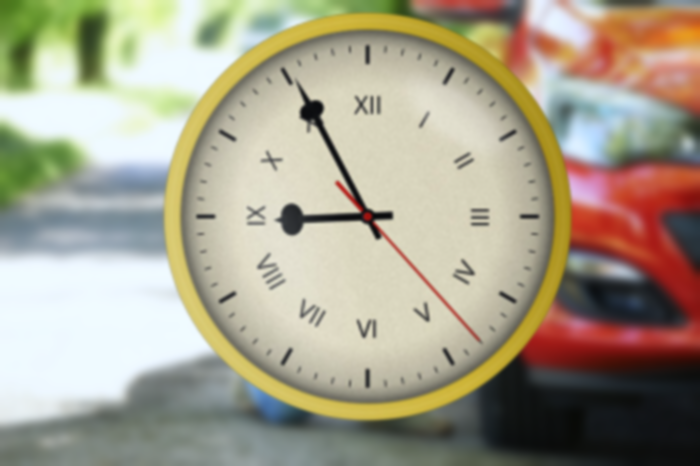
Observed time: 8:55:23
